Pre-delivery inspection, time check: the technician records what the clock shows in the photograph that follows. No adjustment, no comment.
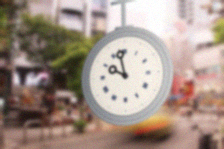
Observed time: 9:58
